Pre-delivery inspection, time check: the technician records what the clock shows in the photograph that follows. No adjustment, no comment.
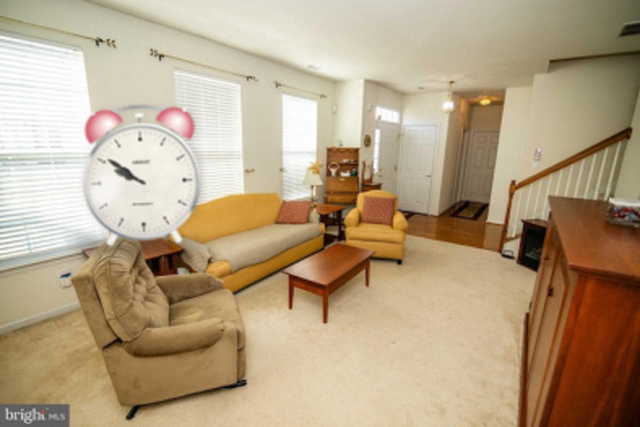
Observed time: 9:51
